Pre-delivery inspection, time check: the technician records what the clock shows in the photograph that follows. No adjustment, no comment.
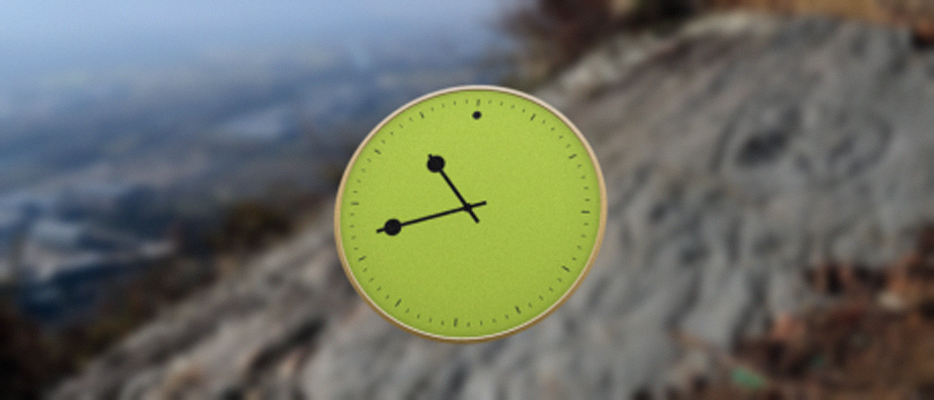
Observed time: 10:42
